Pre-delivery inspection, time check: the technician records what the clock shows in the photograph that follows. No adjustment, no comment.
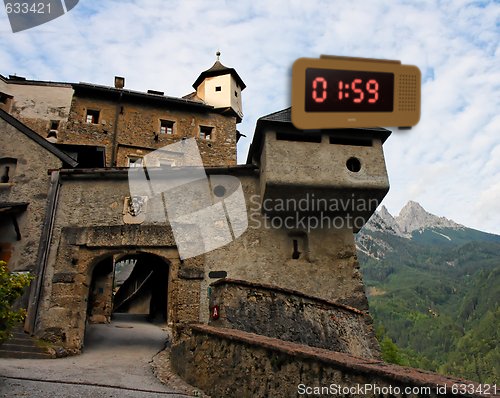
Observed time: 1:59
